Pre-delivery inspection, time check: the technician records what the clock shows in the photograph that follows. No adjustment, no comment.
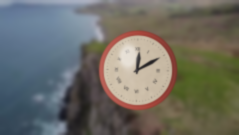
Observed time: 12:10
